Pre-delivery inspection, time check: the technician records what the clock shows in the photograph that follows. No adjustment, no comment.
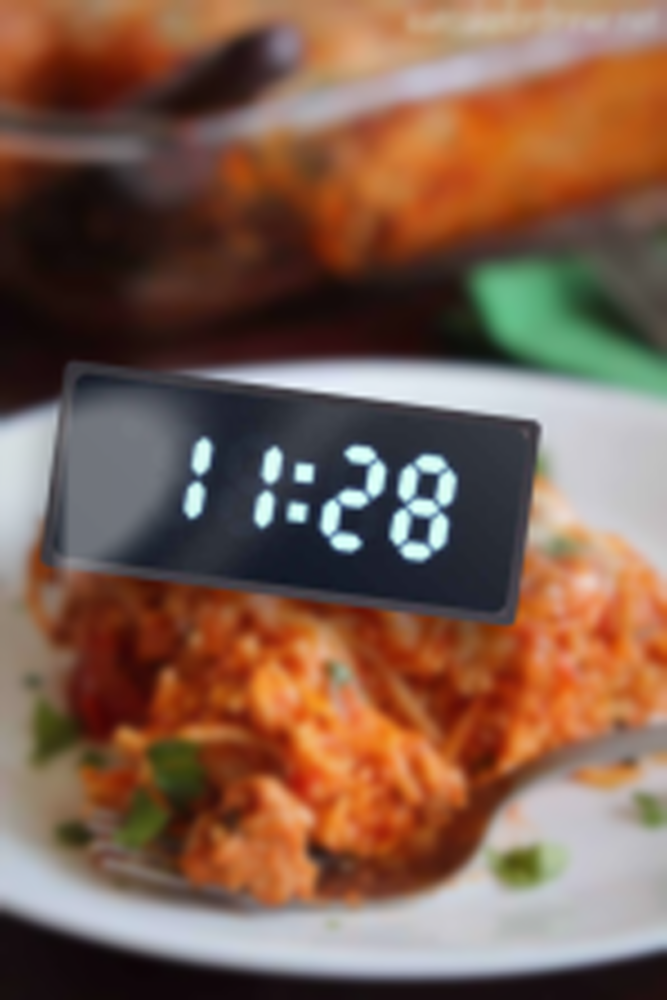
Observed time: 11:28
